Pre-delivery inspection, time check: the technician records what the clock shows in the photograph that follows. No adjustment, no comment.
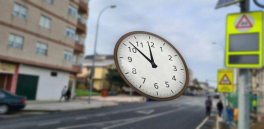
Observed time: 11:52
